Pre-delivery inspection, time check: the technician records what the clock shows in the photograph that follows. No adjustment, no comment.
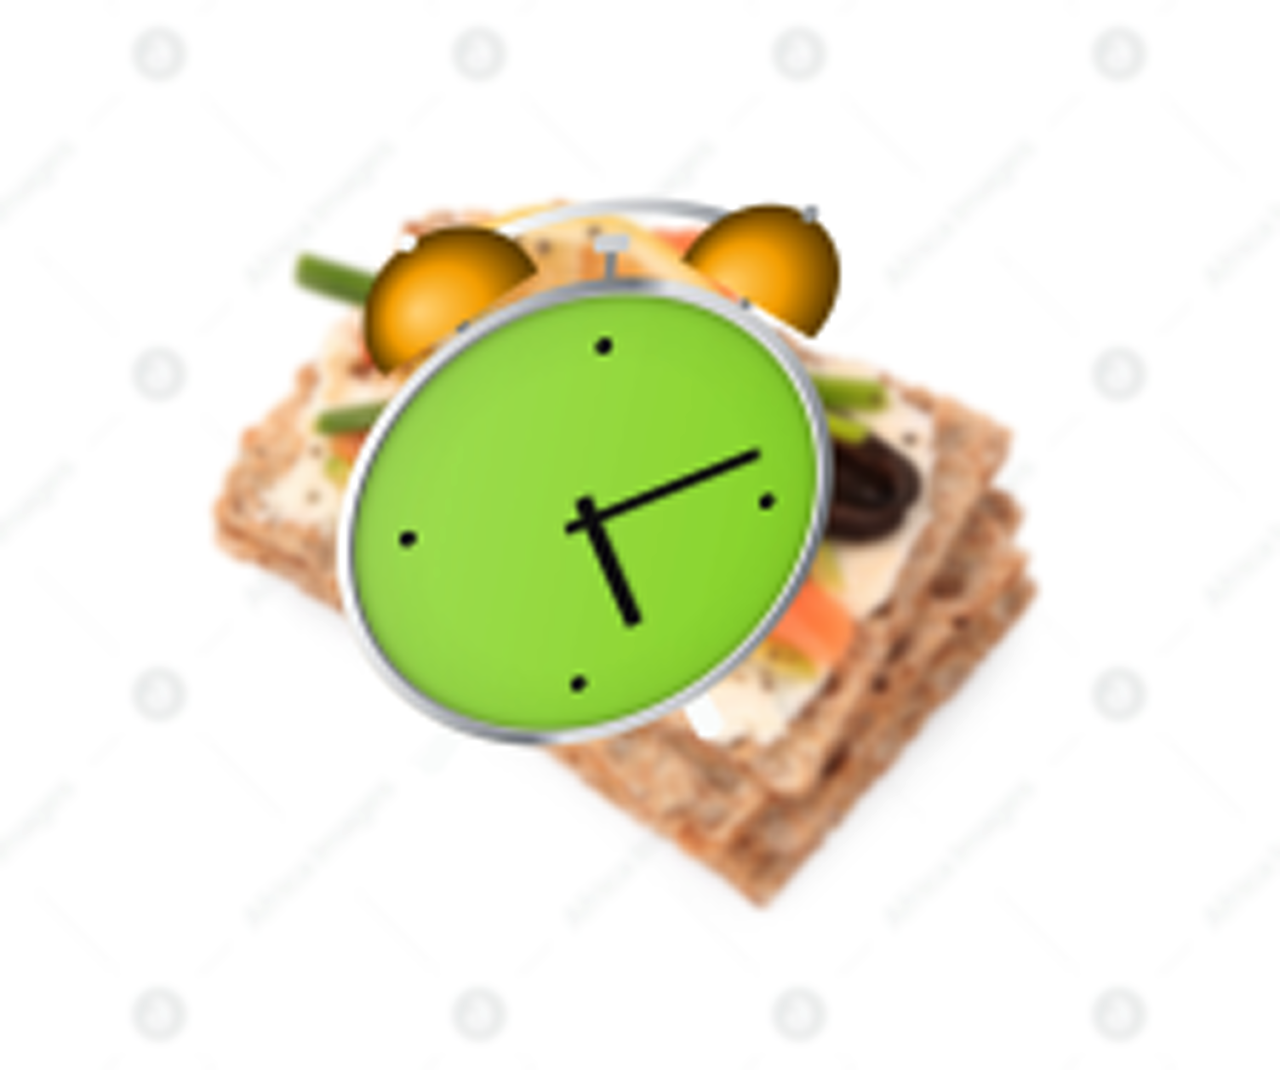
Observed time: 5:12
